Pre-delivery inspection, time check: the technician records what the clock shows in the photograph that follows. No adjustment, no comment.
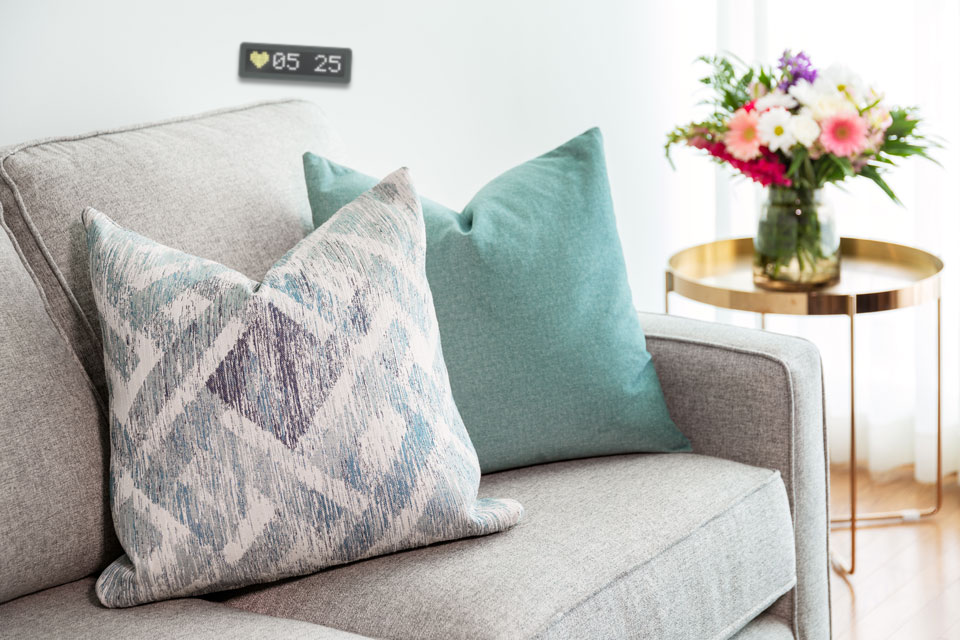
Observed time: 5:25
